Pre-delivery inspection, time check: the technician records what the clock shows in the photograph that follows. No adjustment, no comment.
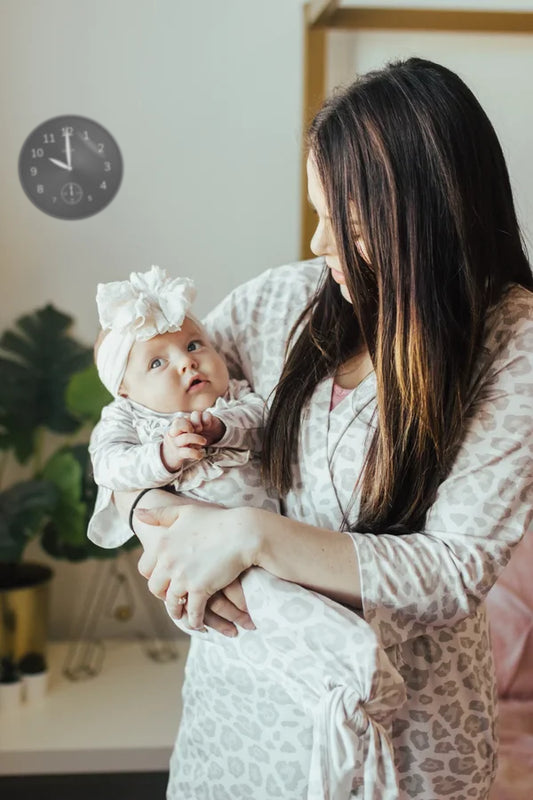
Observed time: 10:00
